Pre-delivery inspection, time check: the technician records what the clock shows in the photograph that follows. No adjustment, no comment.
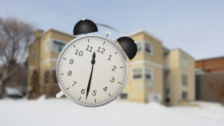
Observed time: 11:28
